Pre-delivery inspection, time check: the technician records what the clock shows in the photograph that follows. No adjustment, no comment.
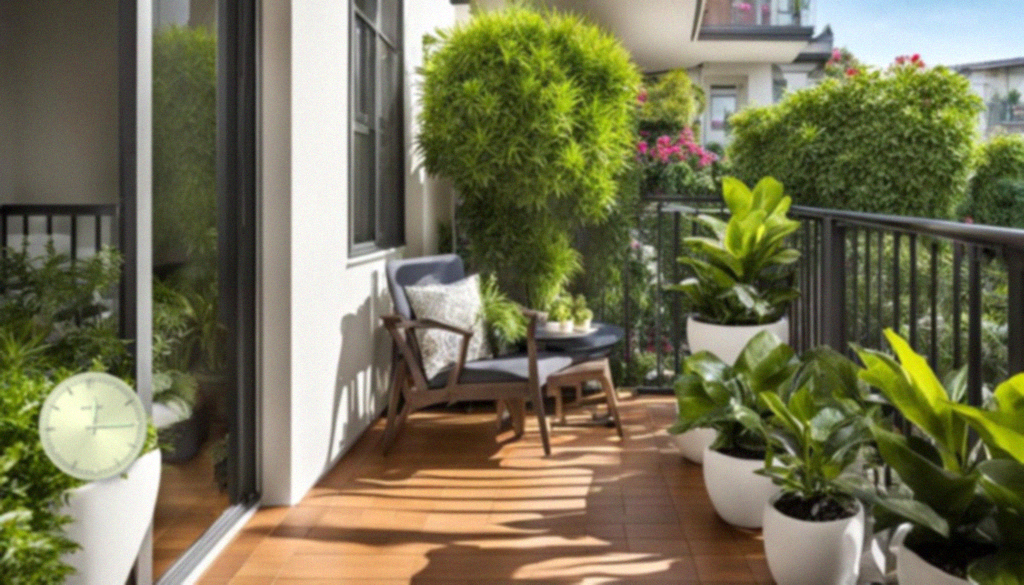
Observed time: 12:15
